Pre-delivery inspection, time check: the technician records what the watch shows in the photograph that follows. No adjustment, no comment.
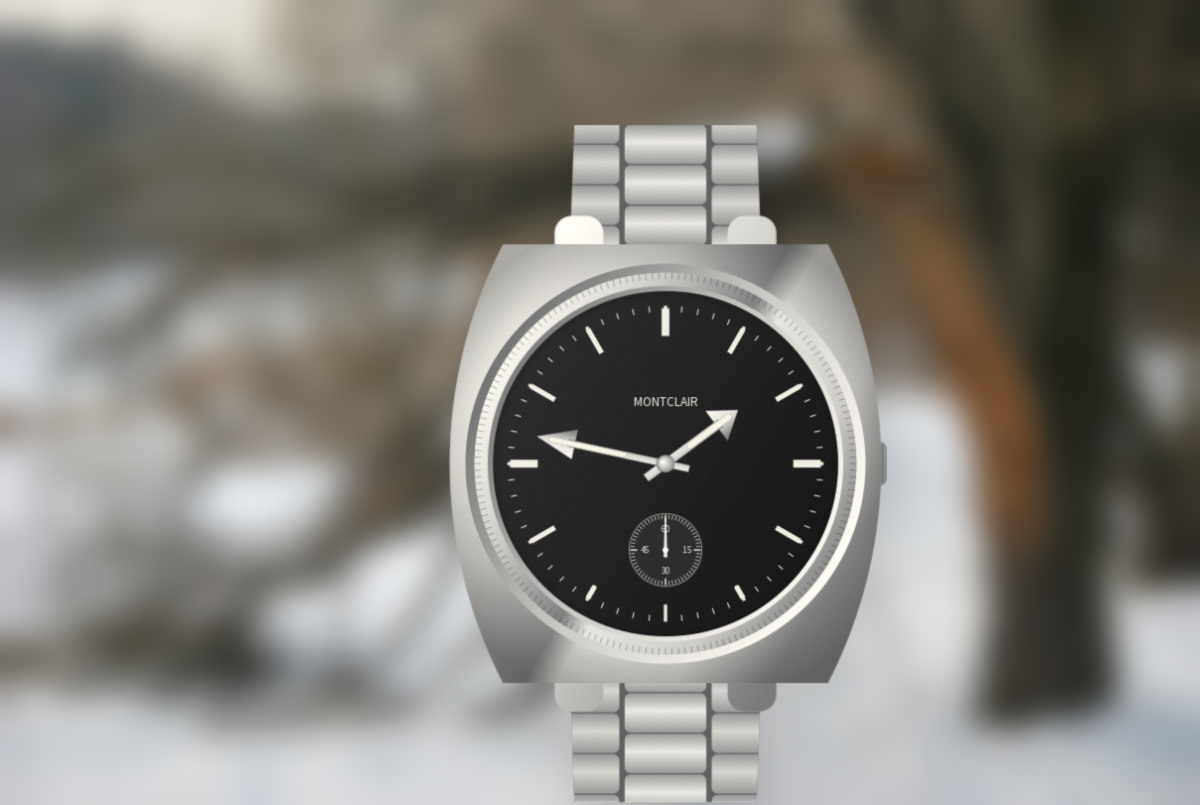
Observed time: 1:47:00
